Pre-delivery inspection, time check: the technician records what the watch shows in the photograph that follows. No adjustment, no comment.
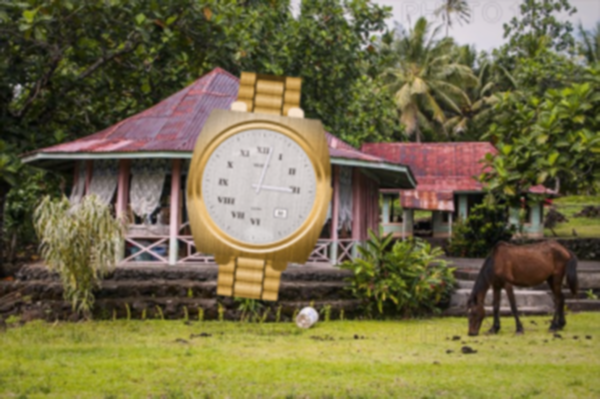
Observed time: 3:02
